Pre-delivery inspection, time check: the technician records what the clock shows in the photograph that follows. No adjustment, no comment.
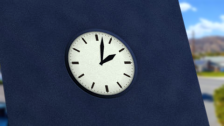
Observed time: 2:02
